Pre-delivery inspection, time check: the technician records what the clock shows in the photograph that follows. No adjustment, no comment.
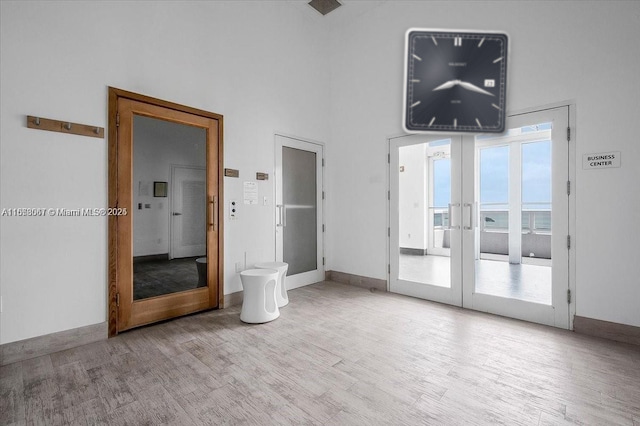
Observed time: 8:18
